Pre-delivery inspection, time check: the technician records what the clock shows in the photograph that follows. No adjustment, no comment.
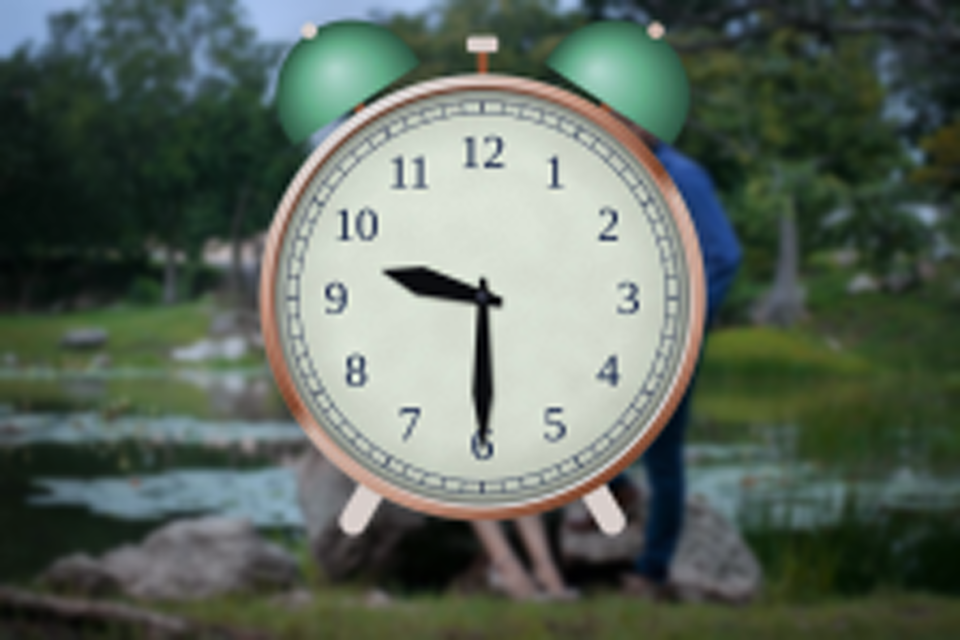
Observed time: 9:30
